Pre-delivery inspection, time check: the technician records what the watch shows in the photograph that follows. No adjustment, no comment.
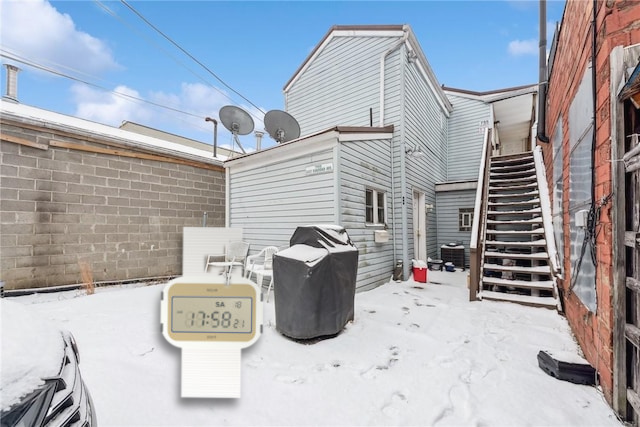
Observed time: 17:58
